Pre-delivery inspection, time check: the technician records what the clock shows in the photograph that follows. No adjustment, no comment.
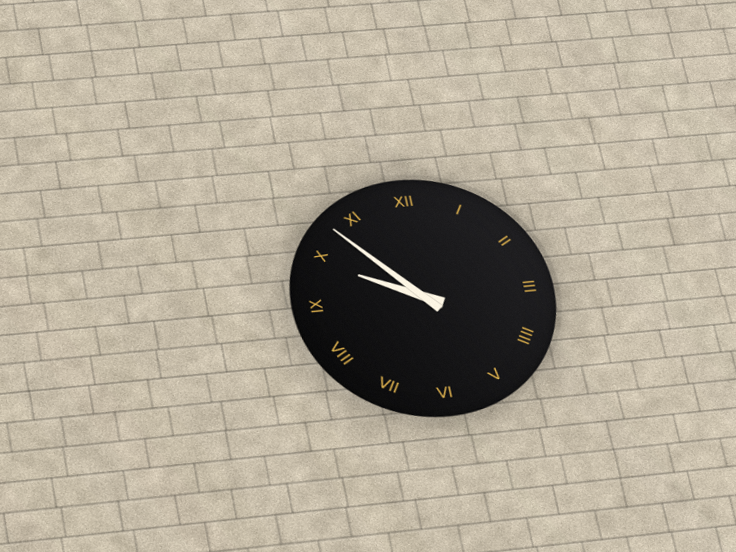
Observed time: 9:53
